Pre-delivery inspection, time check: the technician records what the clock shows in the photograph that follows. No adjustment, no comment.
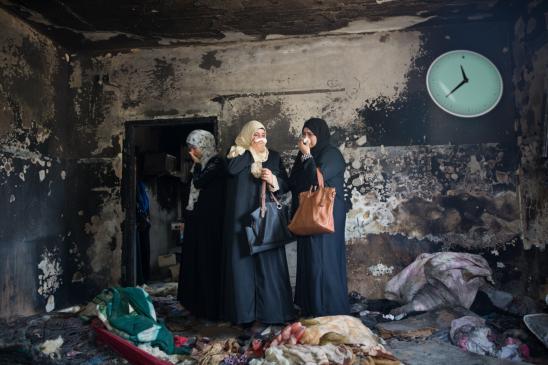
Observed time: 11:38
